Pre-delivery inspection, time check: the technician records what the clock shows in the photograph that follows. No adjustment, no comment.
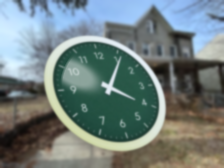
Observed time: 4:06
